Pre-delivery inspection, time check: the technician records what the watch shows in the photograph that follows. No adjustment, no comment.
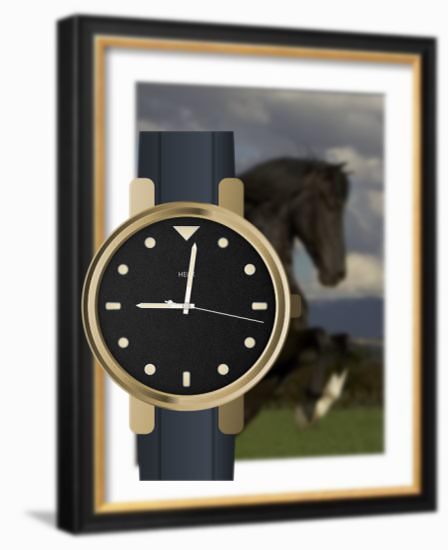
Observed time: 9:01:17
